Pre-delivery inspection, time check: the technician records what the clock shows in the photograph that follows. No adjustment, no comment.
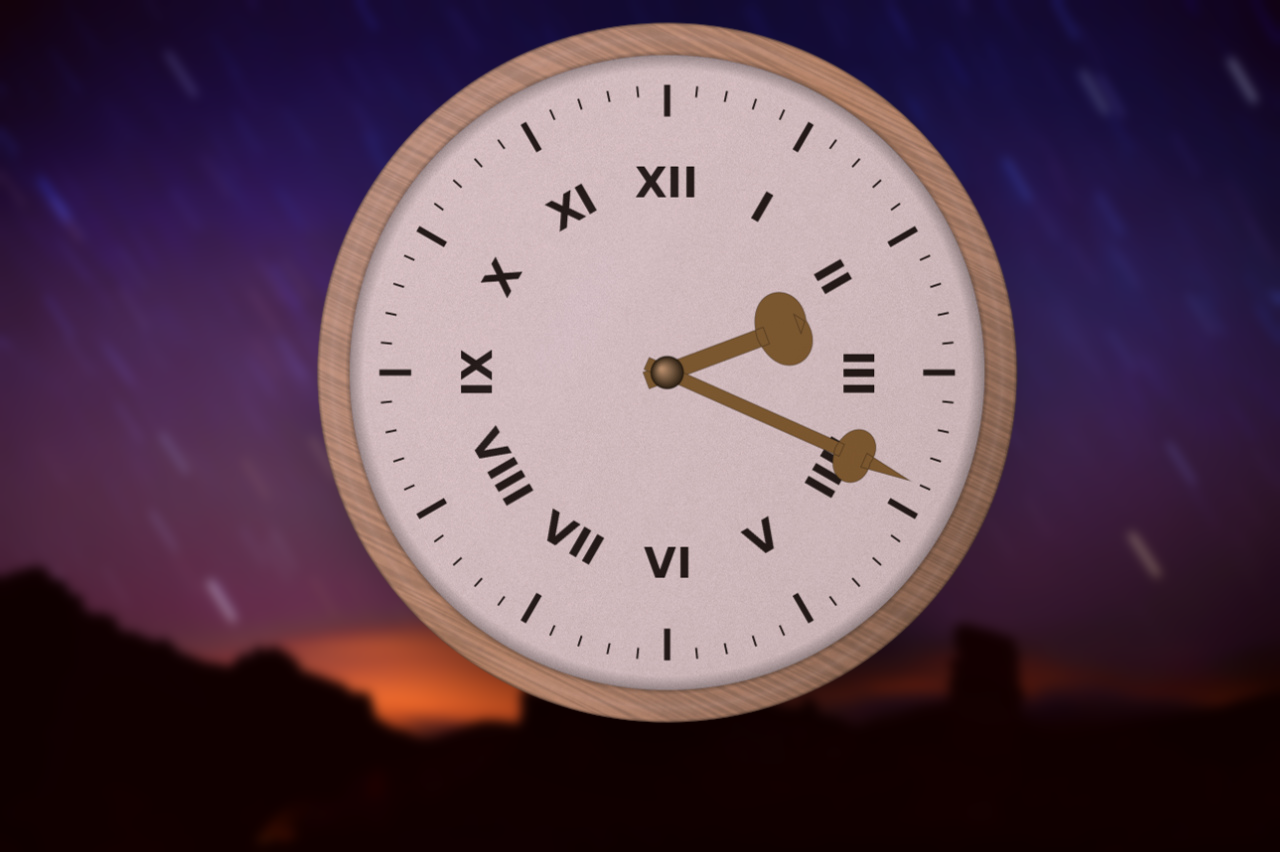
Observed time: 2:19
